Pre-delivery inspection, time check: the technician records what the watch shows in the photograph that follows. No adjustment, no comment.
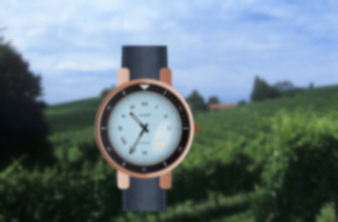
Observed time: 10:35
